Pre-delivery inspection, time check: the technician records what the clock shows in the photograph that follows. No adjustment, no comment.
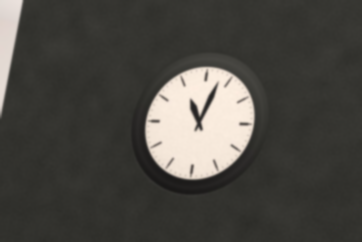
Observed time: 11:03
